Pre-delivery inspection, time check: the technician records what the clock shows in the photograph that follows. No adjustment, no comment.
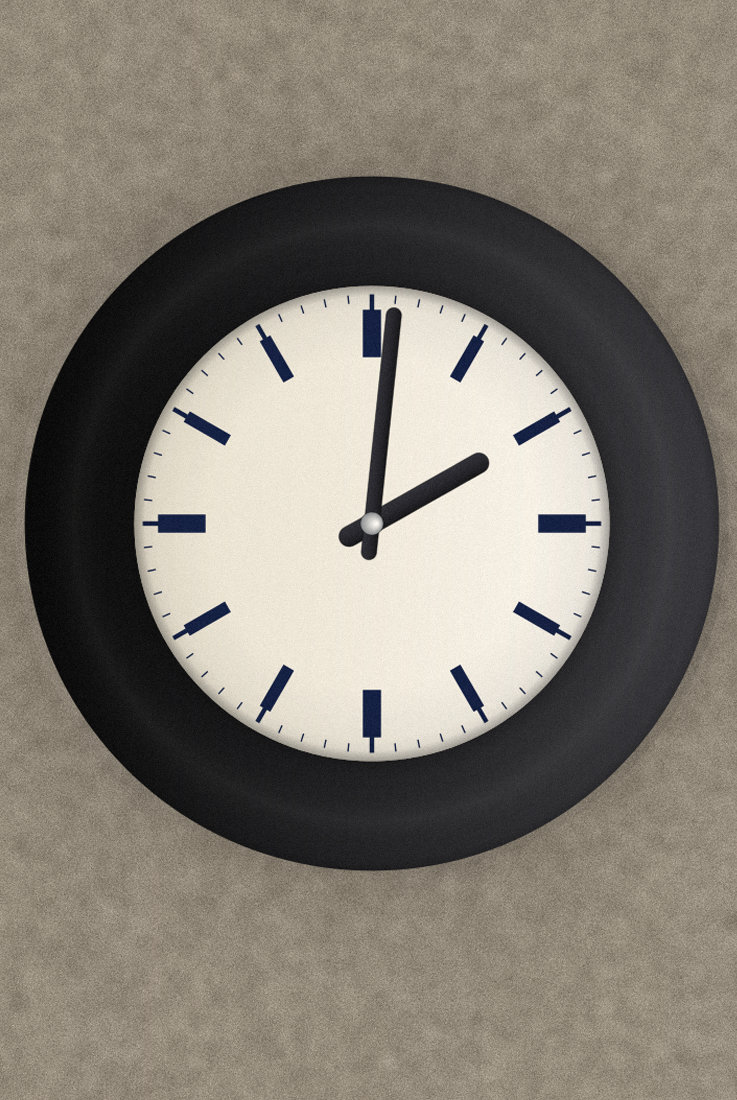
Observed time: 2:01
